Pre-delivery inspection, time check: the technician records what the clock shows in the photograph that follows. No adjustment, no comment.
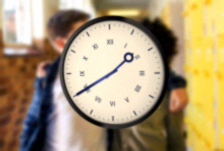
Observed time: 1:40
